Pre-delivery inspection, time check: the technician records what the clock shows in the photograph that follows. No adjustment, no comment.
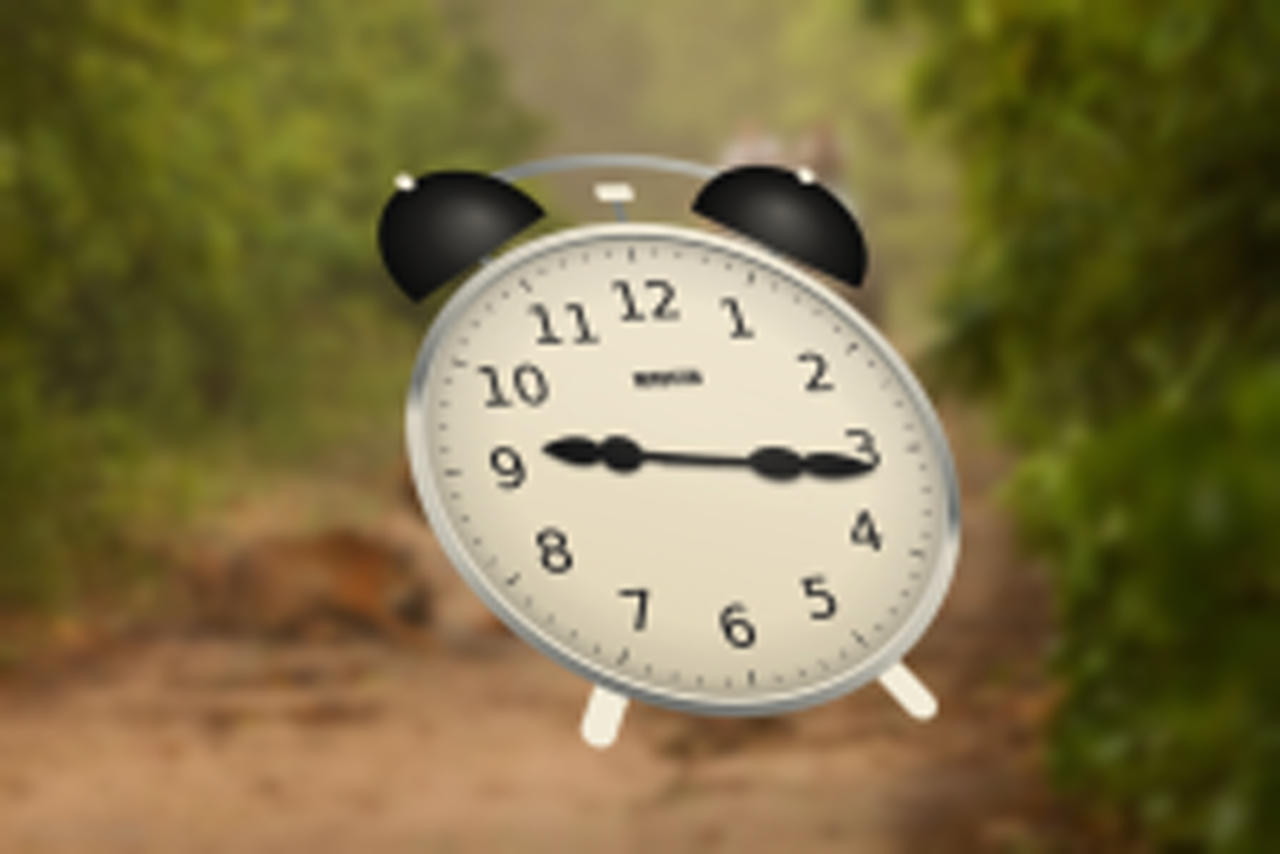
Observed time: 9:16
